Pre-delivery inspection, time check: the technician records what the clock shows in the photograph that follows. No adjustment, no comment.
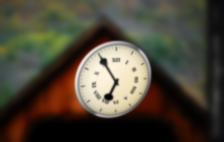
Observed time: 6:55
